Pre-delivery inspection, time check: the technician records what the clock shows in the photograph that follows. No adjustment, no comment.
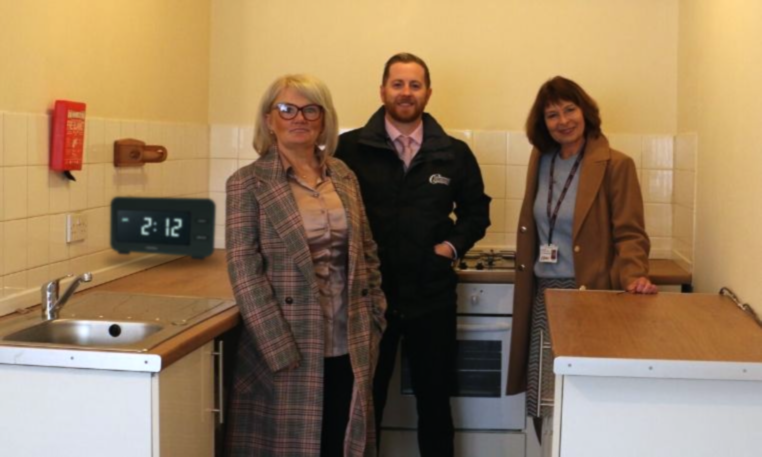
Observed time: 2:12
